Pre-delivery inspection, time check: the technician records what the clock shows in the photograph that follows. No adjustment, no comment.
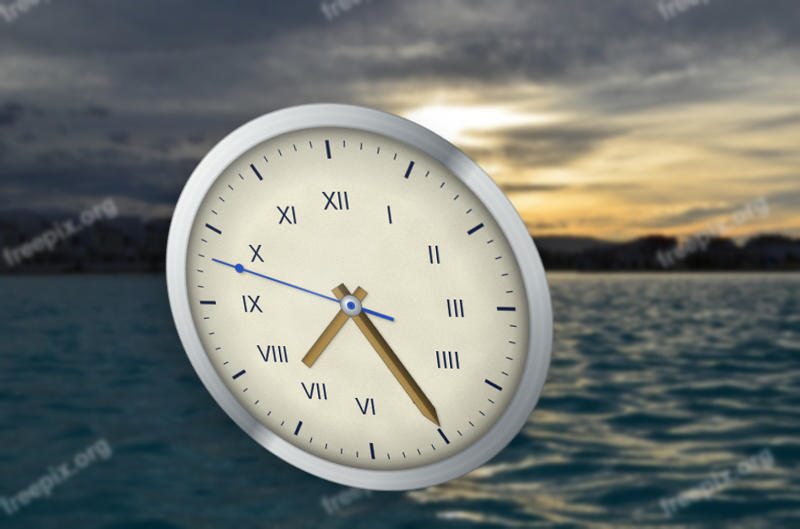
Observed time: 7:24:48
